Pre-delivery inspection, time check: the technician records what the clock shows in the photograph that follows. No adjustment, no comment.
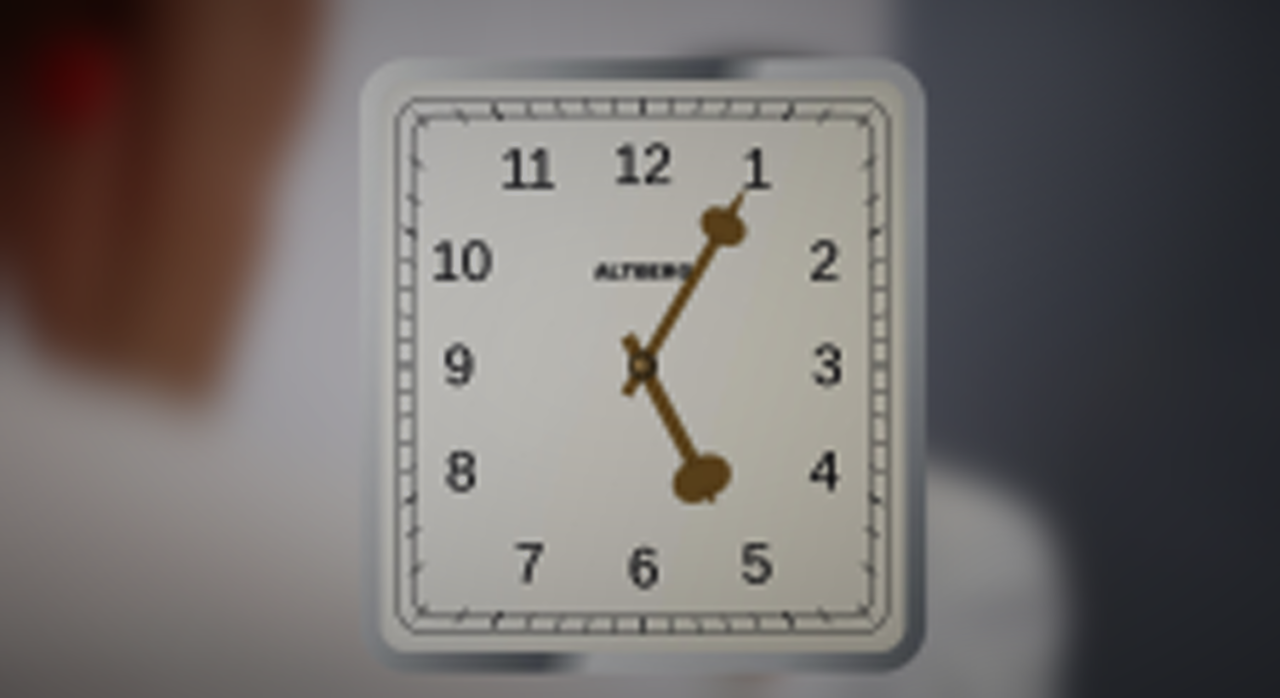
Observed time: 5:05
